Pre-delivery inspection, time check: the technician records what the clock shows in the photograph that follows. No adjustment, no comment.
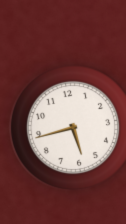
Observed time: 5:44
